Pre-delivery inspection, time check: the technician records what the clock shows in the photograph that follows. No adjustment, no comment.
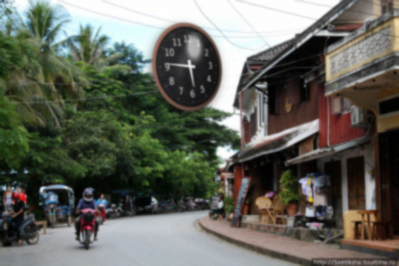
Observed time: 5:46
